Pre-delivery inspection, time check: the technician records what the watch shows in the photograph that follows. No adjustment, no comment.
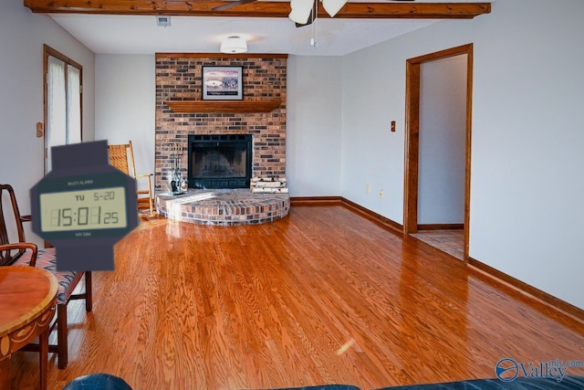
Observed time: 15:01:25
